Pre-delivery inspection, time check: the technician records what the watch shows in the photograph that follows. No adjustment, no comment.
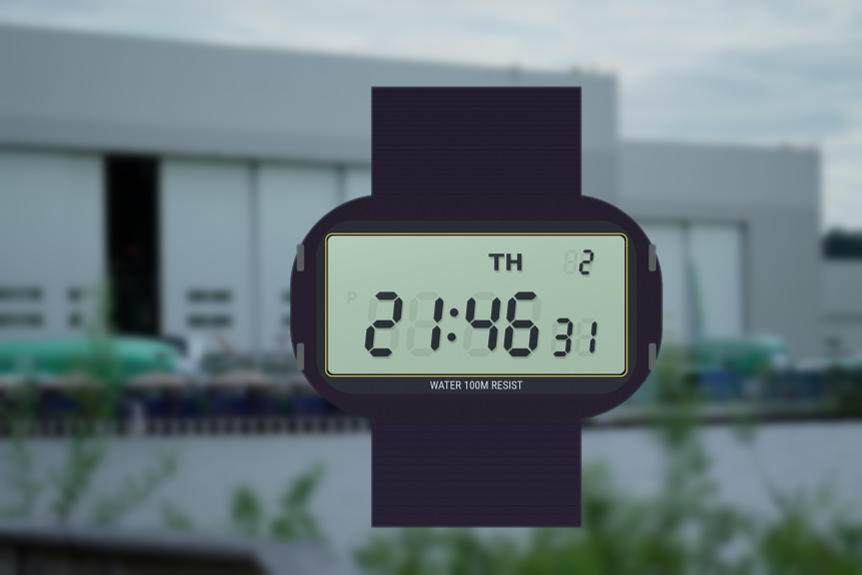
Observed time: 21:46:31
